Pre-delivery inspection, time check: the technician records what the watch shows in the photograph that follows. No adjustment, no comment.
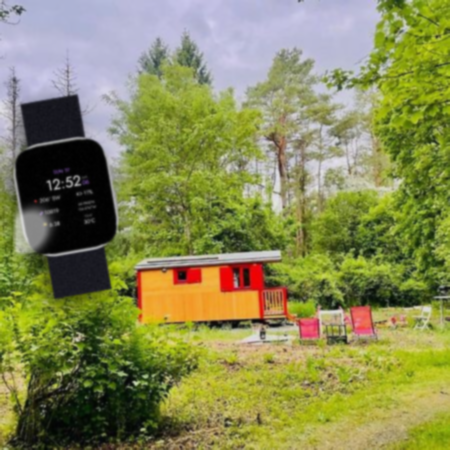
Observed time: 12:52
